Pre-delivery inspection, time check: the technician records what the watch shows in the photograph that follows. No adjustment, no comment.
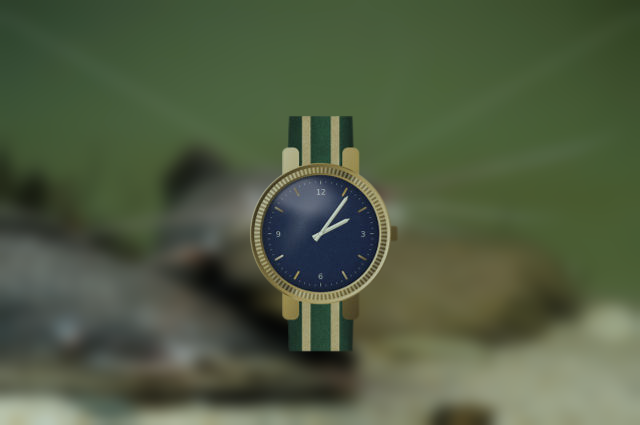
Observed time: 2:06
